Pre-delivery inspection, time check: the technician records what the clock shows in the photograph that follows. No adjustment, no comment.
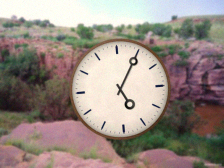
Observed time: 5:05
